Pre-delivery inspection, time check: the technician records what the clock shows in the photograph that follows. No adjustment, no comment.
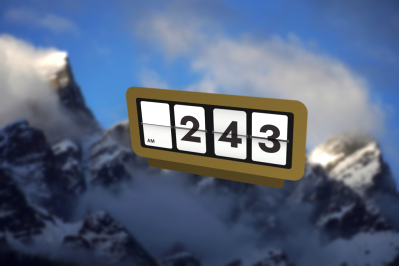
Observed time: 2:43
